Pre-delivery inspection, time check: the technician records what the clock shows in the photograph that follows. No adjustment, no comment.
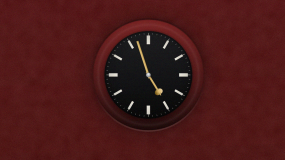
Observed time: 4:57
